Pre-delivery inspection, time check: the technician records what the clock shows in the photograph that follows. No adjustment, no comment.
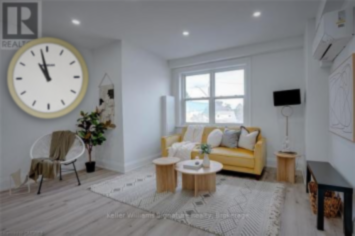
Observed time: 10:58
